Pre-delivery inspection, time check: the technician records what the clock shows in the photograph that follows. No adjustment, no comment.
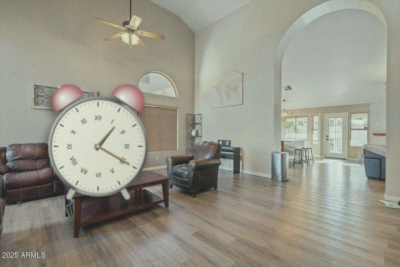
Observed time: 1:20
